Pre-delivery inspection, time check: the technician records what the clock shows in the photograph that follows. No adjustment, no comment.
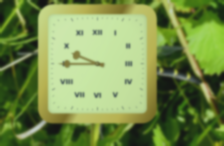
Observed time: 9:45
